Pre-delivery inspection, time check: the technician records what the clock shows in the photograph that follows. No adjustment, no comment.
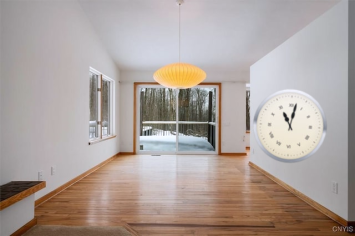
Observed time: 11:02
